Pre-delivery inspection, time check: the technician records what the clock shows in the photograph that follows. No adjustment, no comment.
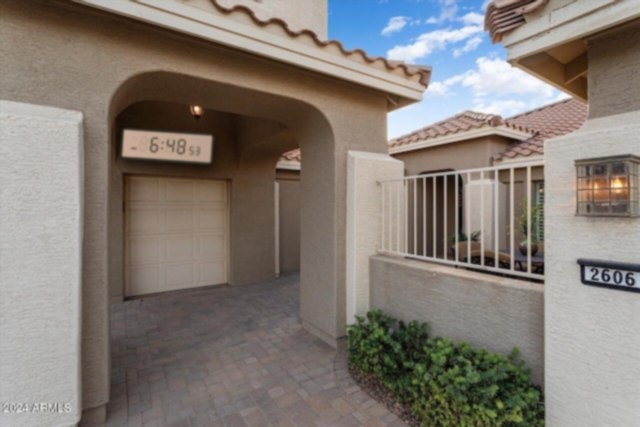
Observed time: 6:48
